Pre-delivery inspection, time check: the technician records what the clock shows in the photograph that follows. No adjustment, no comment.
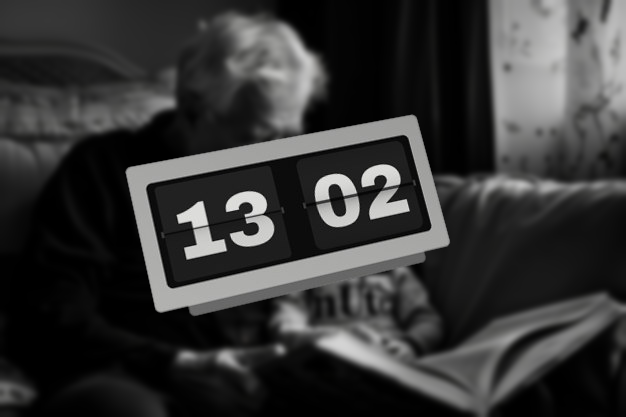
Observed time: 13:02
